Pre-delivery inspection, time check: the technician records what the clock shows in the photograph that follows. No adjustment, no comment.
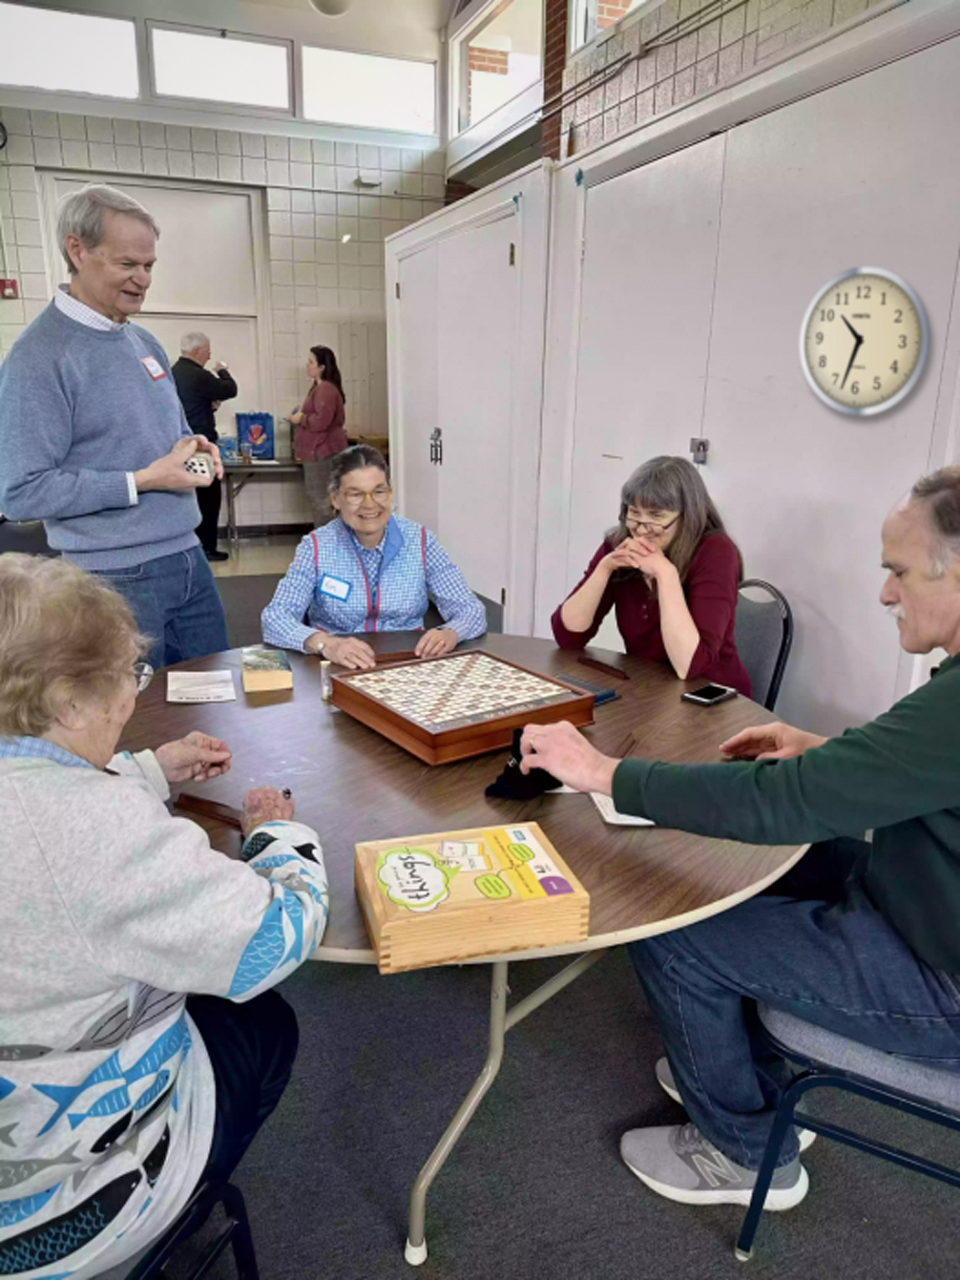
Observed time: 10:33
